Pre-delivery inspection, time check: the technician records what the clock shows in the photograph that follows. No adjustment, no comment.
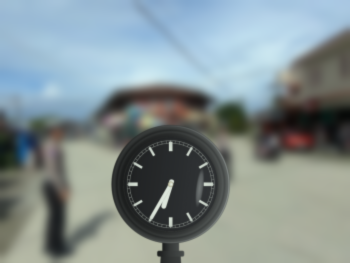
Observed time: 6:35
